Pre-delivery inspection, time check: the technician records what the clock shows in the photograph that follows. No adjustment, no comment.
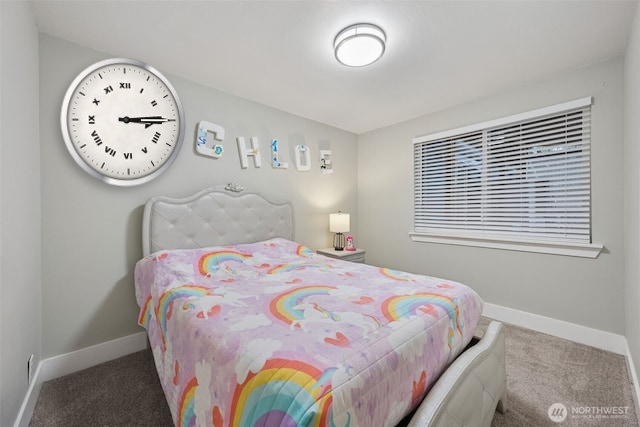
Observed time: 3:15
